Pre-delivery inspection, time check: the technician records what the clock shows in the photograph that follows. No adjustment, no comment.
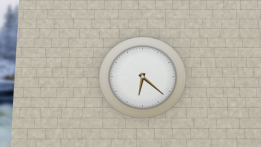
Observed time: 6:22
